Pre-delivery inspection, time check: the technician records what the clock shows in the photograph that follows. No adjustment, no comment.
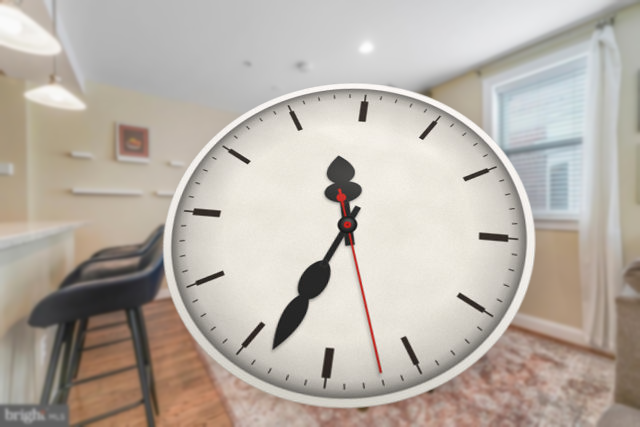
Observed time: 11:33:27
